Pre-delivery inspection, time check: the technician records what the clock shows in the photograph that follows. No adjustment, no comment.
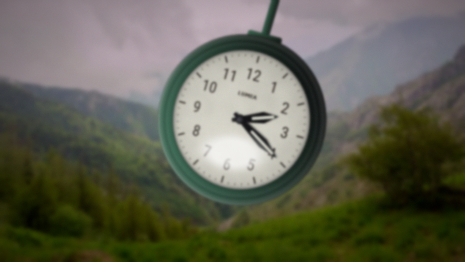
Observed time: 2:20
